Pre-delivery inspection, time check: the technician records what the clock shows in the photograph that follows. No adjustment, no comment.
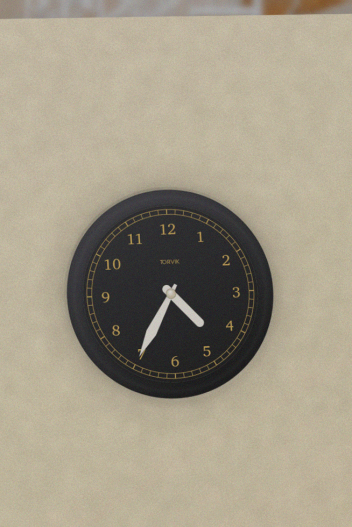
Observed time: 4:35
